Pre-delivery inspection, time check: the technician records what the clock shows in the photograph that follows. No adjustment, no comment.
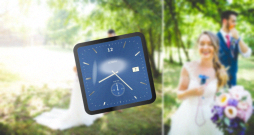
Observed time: 8:24
